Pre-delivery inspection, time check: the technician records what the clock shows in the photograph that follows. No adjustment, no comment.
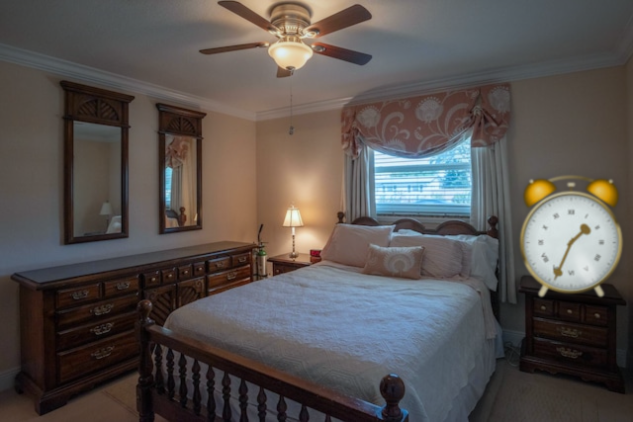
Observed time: 1:34
